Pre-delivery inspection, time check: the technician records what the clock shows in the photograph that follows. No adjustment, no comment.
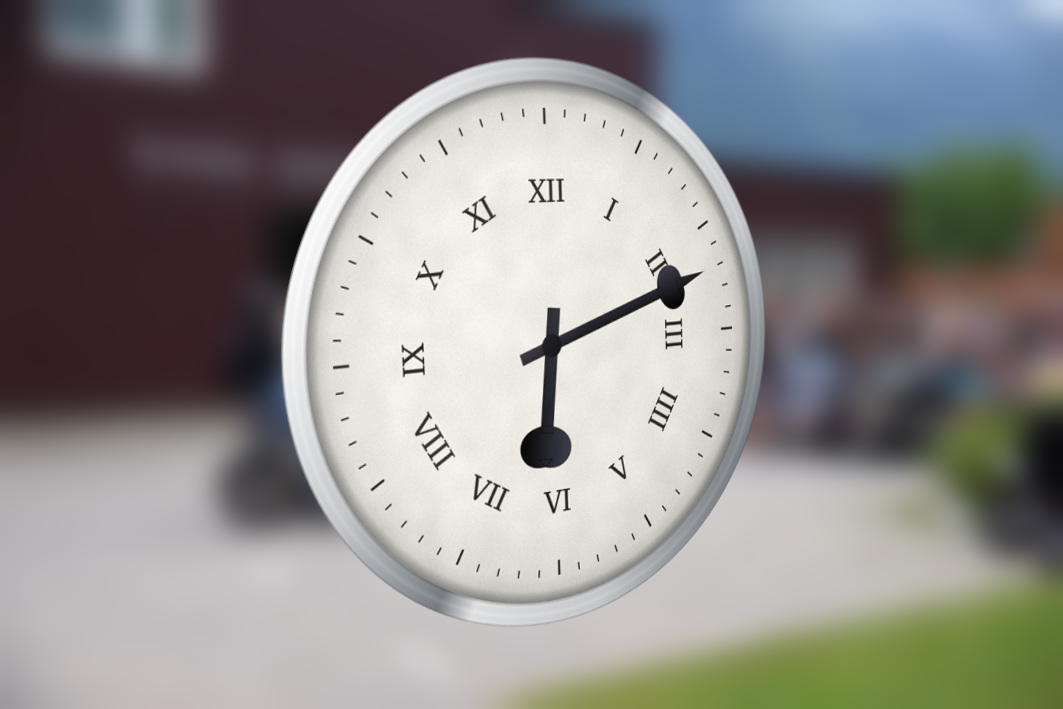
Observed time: 6:12
